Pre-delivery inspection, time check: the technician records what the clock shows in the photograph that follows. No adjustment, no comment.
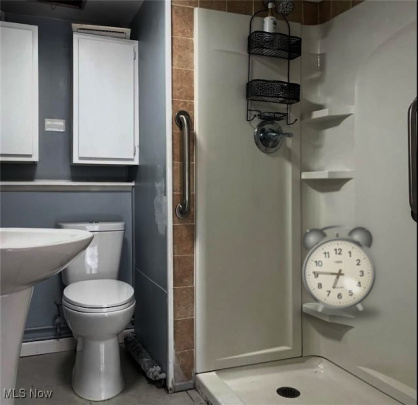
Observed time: 6:46
